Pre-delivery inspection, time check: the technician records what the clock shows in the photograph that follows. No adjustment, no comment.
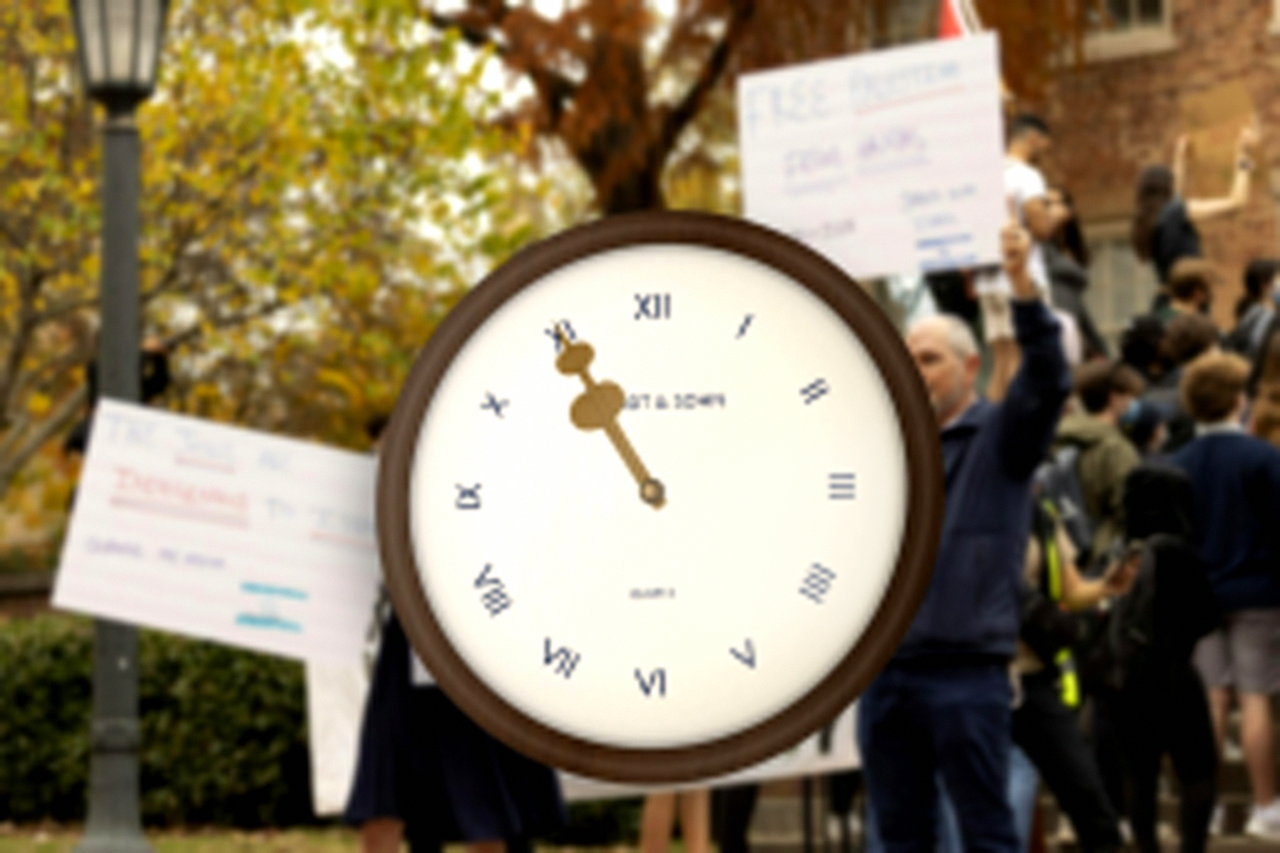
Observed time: 10:55
